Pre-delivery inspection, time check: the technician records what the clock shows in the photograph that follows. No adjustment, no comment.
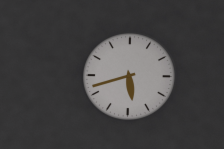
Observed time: 5:42
